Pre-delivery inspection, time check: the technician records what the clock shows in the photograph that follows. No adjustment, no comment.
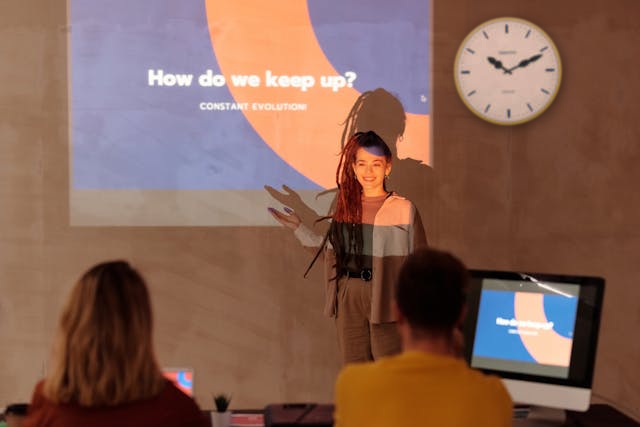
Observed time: 10:11
